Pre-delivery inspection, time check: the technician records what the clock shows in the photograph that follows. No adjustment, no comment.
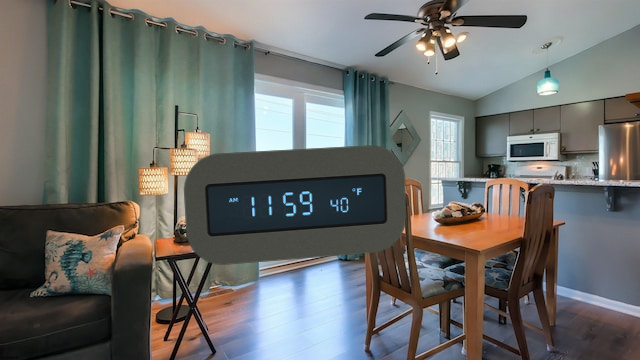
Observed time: 11:59
